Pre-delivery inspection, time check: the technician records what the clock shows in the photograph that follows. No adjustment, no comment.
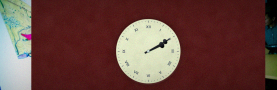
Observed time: 2:10
